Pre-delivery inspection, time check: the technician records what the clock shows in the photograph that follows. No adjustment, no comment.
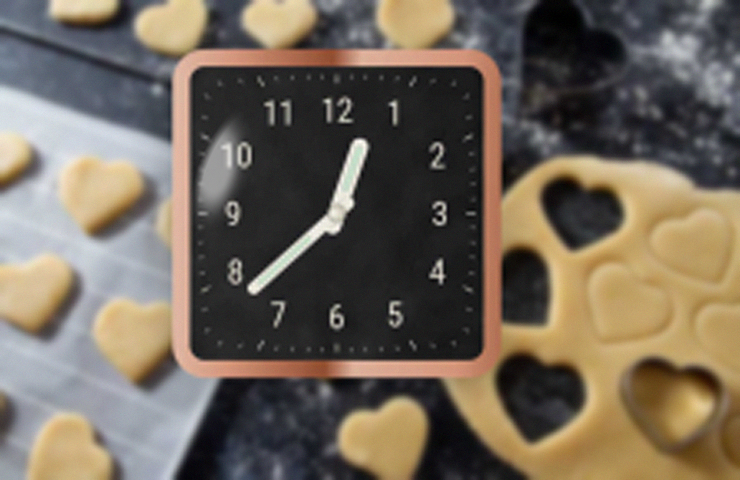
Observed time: 12:38
